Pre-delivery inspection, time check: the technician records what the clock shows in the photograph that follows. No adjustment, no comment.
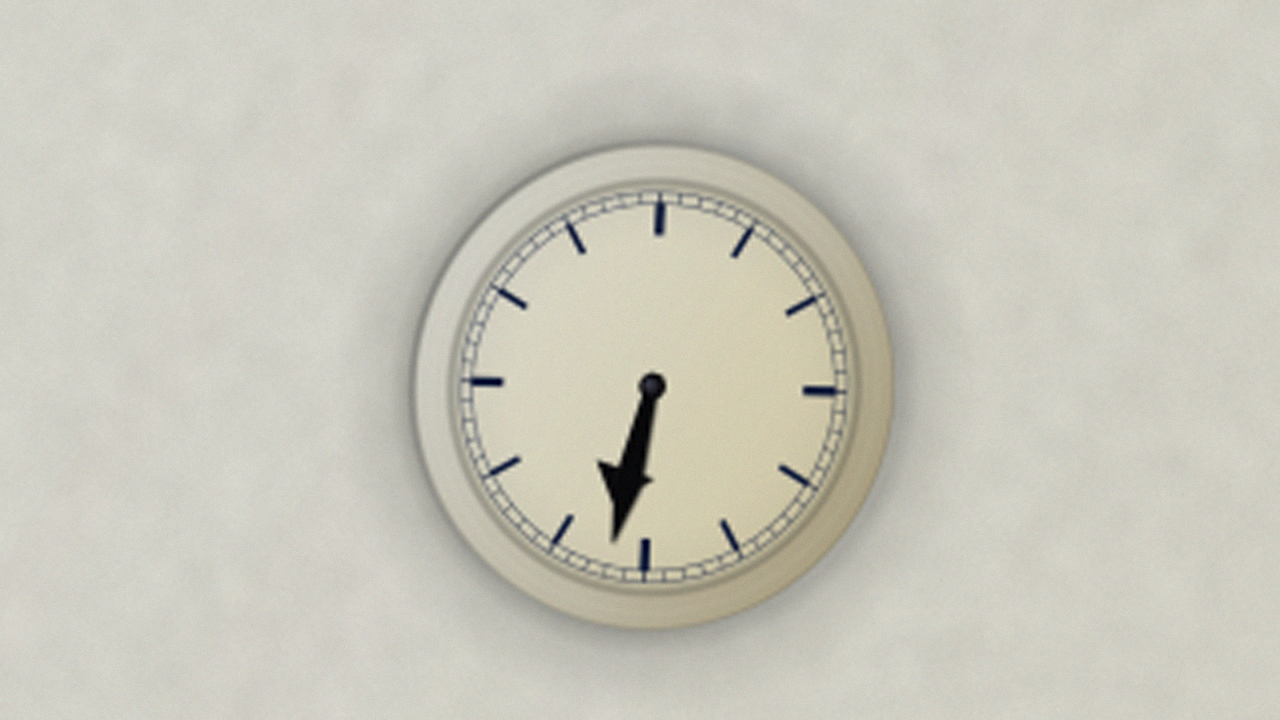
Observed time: 6:32
